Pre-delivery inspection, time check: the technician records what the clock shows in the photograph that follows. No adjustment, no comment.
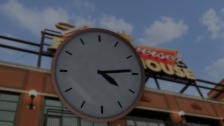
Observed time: 4:14
